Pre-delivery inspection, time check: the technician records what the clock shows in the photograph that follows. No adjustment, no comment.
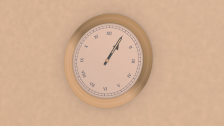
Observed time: 1:05
